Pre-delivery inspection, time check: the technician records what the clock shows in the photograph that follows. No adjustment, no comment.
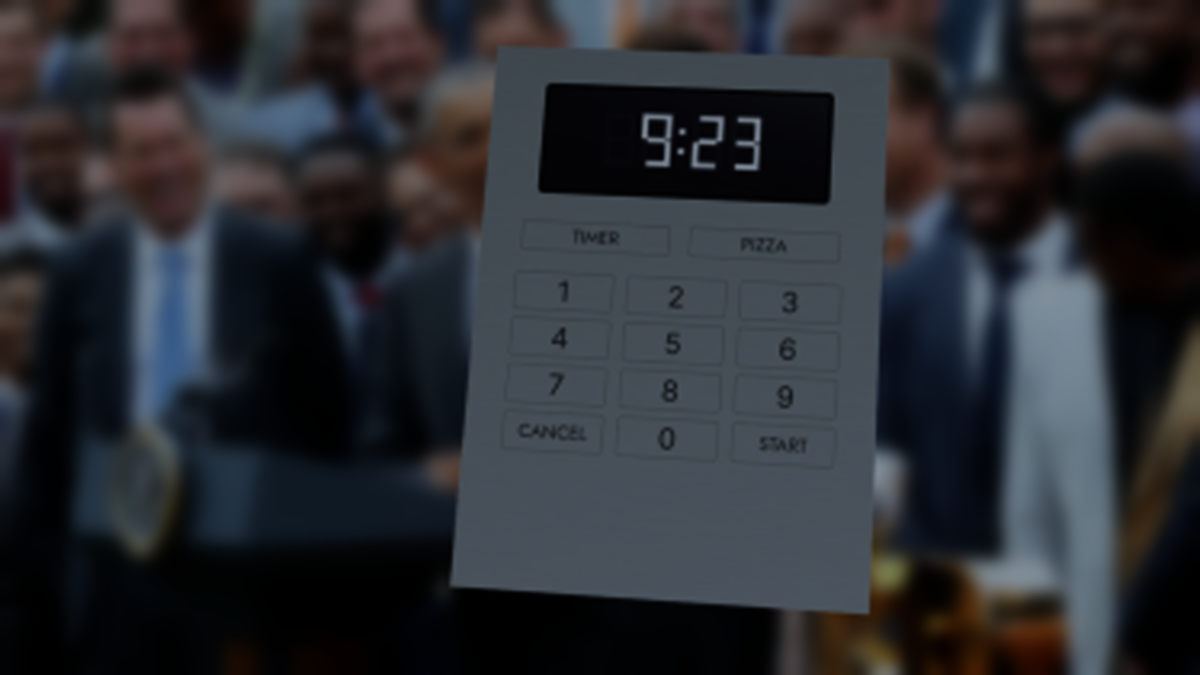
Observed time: 9:23
